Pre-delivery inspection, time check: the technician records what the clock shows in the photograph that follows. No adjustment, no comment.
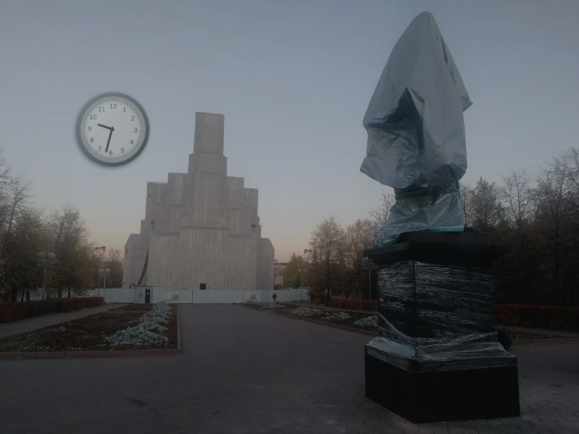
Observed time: 9:32
